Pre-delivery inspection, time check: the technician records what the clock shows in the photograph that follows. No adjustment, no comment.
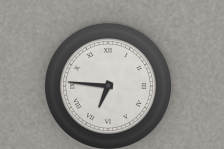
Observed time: 6:46
